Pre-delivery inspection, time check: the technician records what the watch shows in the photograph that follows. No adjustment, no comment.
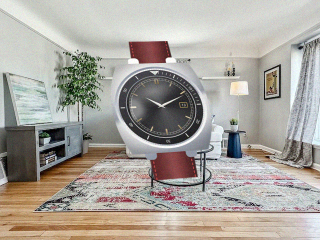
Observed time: 10:11
